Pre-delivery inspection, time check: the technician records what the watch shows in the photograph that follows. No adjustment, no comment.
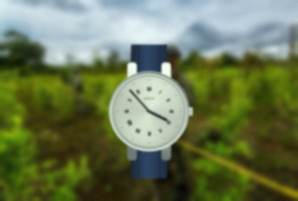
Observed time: 3:53
